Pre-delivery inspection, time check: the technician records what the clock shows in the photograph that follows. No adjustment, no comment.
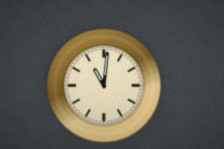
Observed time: 11:01
